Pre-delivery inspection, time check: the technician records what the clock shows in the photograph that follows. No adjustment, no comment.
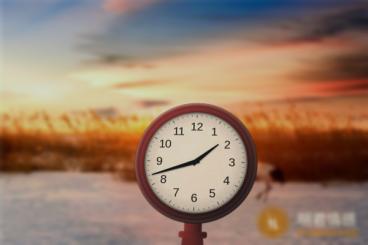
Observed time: 1:42
